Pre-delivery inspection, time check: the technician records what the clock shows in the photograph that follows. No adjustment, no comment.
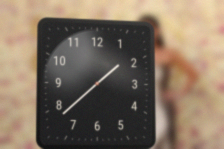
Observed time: 1:38
